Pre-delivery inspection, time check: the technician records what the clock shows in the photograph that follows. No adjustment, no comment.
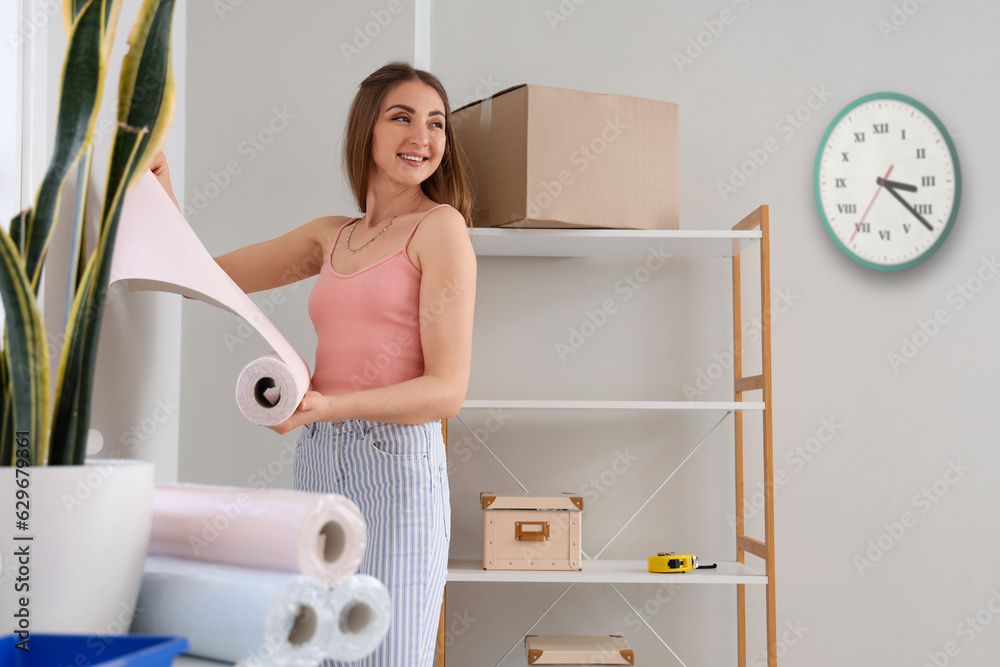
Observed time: 3:21:36
